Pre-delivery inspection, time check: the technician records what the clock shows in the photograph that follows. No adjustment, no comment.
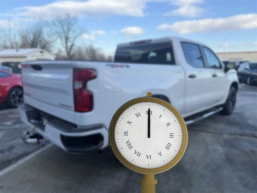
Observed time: 12:00
